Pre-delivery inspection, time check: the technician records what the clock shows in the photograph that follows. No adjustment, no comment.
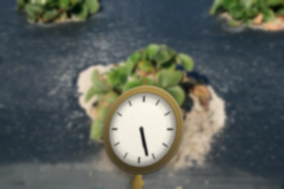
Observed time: 5:27
